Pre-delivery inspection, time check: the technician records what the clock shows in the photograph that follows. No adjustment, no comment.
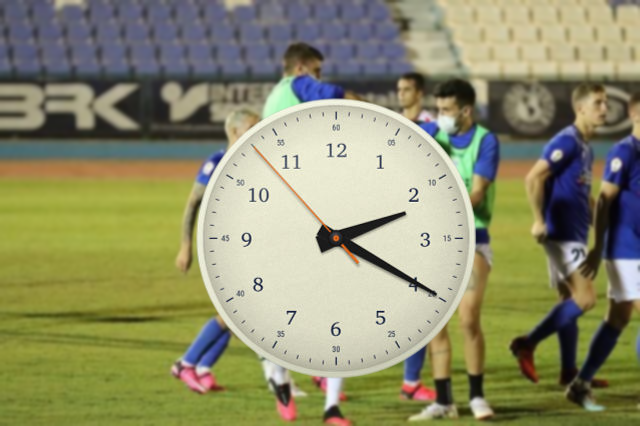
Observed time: 2:19:53
